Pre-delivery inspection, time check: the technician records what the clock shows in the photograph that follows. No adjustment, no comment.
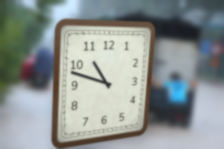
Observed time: 10:48
